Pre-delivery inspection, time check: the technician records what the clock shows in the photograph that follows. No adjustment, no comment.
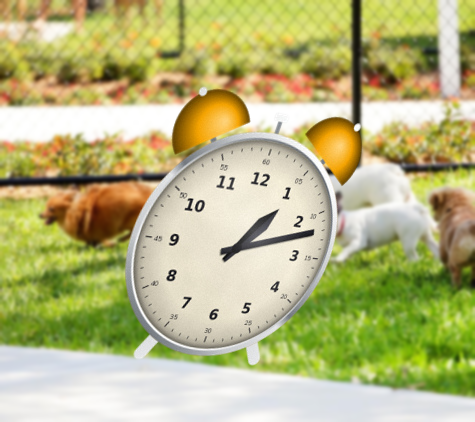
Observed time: 1:12
